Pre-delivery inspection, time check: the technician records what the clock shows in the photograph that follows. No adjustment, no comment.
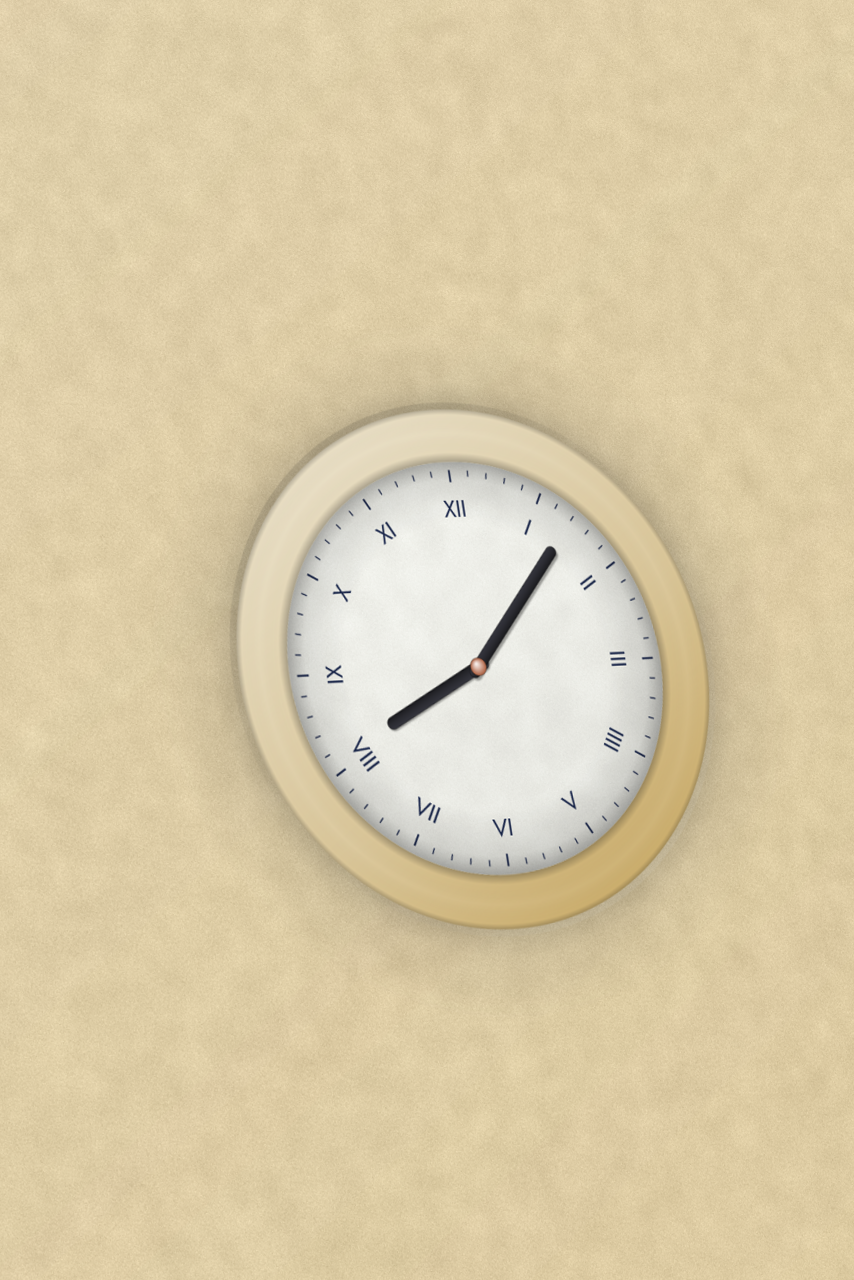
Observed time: 8:07
